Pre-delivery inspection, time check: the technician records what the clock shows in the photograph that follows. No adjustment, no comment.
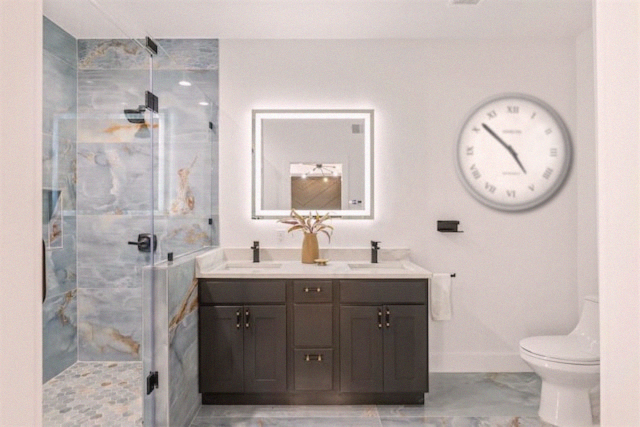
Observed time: 4:52
